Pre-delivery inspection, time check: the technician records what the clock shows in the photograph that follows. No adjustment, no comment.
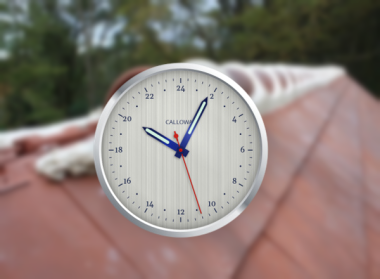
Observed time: 20:04:27
